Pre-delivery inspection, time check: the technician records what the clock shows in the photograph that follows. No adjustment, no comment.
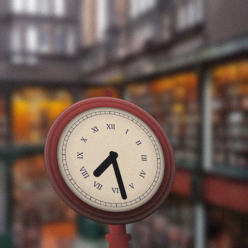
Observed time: 7:28
